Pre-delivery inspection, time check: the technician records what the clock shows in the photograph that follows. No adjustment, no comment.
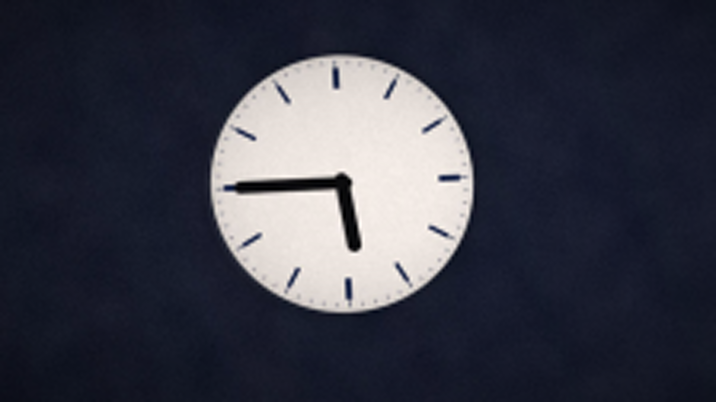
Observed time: 5:45
